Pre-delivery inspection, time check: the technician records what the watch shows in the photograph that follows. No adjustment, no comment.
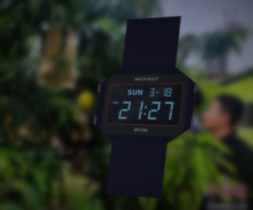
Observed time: 21:27
